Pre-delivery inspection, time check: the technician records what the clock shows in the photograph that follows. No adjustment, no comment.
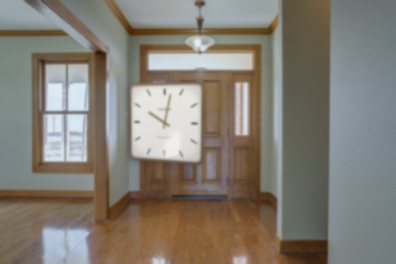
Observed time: 10:02
